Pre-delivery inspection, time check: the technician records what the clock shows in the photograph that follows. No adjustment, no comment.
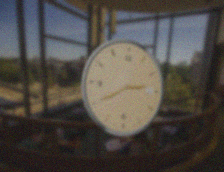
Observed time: 2:40
